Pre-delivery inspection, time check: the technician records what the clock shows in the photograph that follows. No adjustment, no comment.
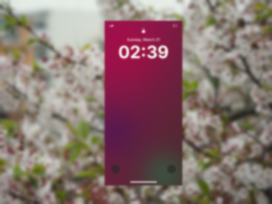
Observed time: 2:39
